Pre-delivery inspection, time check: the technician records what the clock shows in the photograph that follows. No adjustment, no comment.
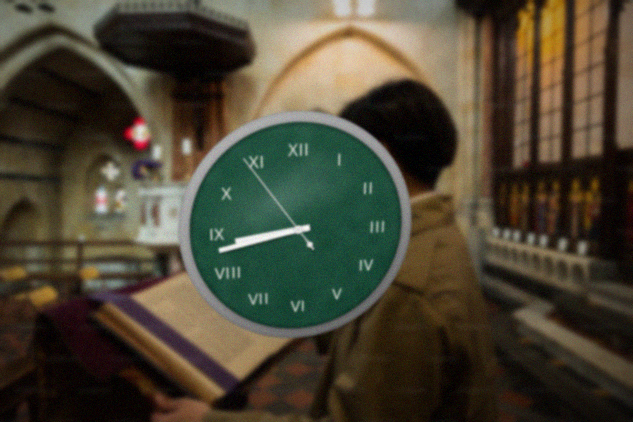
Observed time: 8:42:54
